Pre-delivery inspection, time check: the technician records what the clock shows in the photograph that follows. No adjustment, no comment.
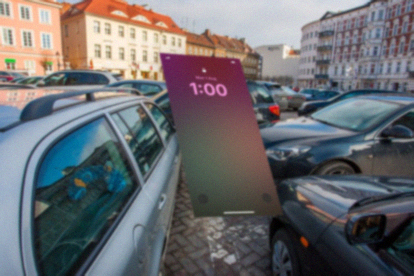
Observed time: 1:00
